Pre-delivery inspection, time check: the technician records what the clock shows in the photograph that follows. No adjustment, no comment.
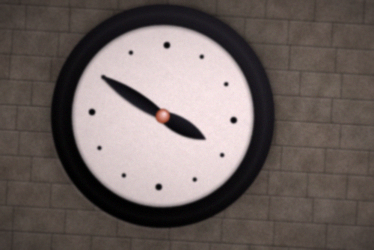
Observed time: 3:50
